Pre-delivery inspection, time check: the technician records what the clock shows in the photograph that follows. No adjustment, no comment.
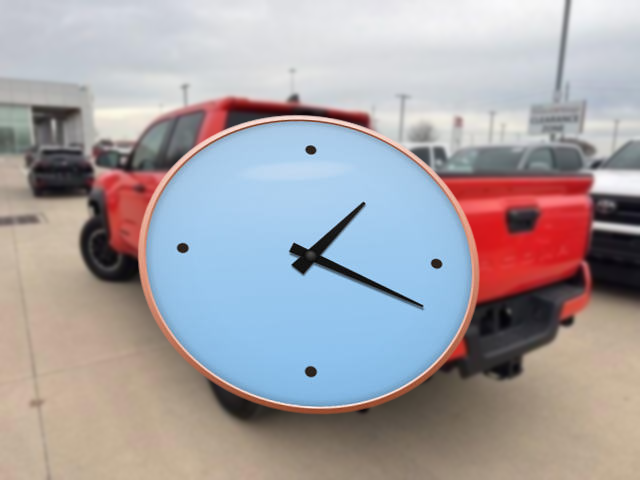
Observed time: 1:19
